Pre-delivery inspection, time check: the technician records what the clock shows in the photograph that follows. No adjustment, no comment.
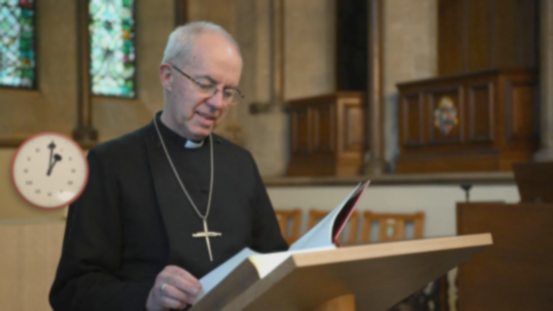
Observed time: 1:01
